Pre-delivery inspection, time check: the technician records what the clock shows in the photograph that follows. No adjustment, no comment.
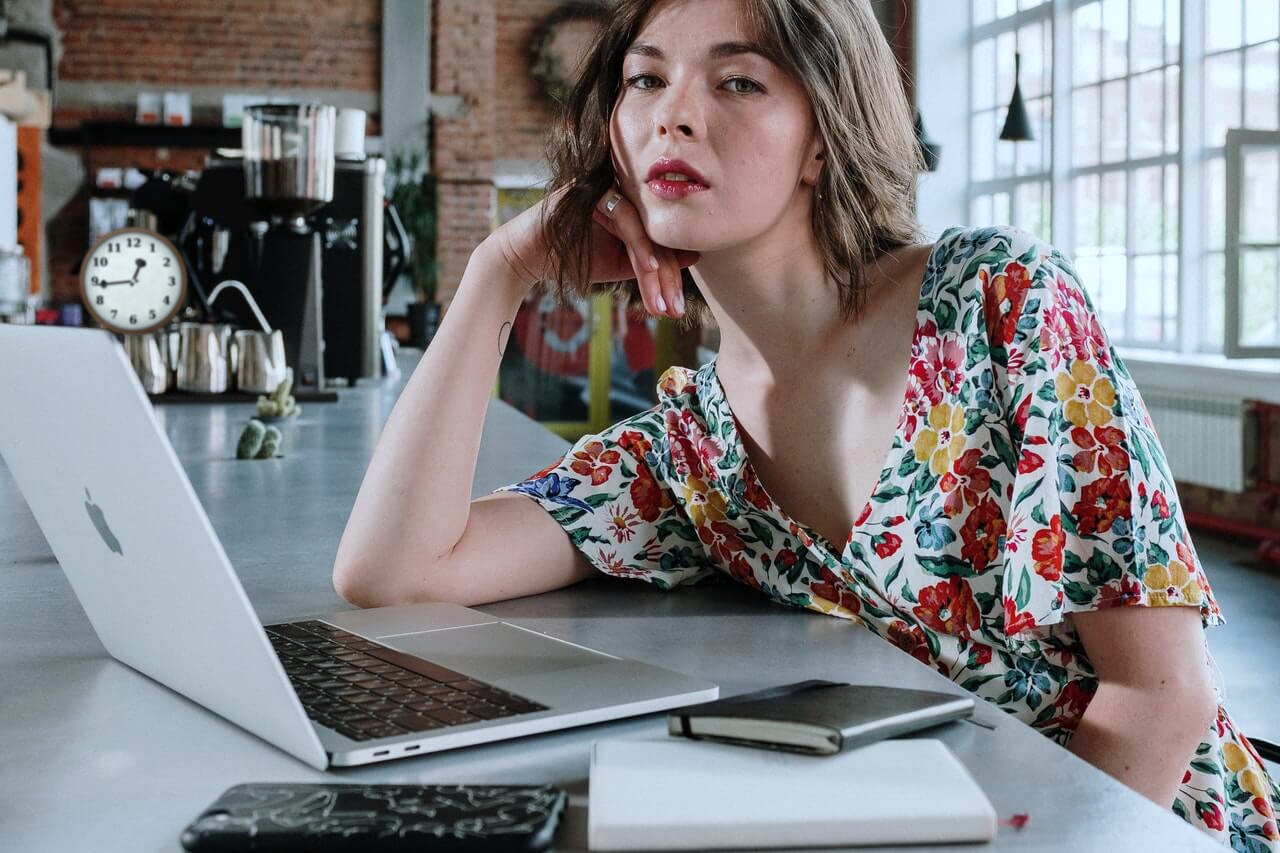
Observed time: 12:44
